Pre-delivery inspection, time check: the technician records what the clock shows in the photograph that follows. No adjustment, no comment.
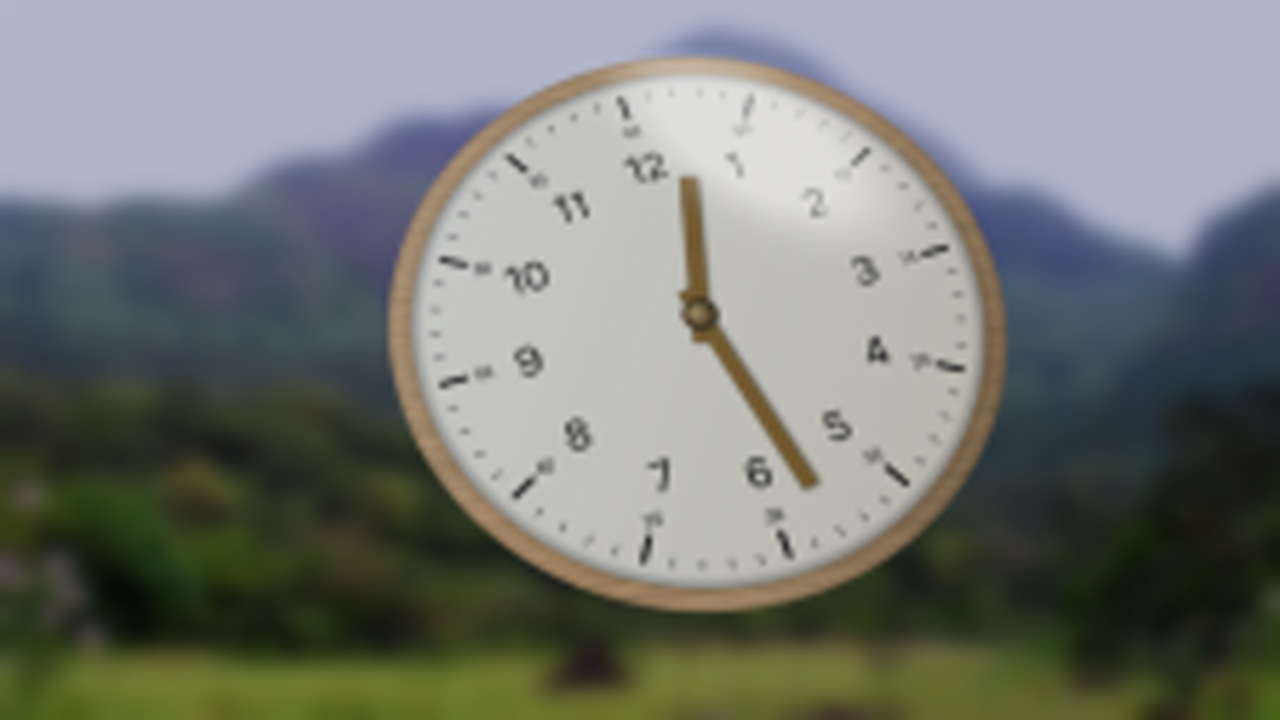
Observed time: 12:28
